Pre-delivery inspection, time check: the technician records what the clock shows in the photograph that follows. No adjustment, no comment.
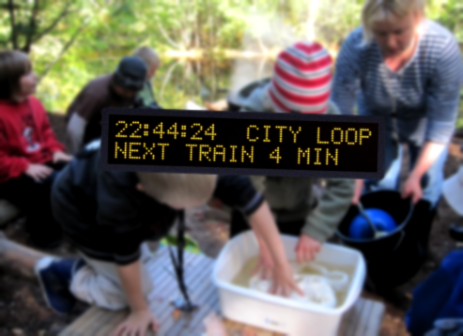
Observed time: 22:44:24
